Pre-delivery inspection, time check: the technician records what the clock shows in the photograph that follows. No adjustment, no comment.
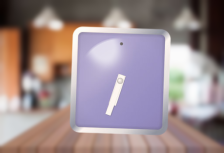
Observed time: 6:33
